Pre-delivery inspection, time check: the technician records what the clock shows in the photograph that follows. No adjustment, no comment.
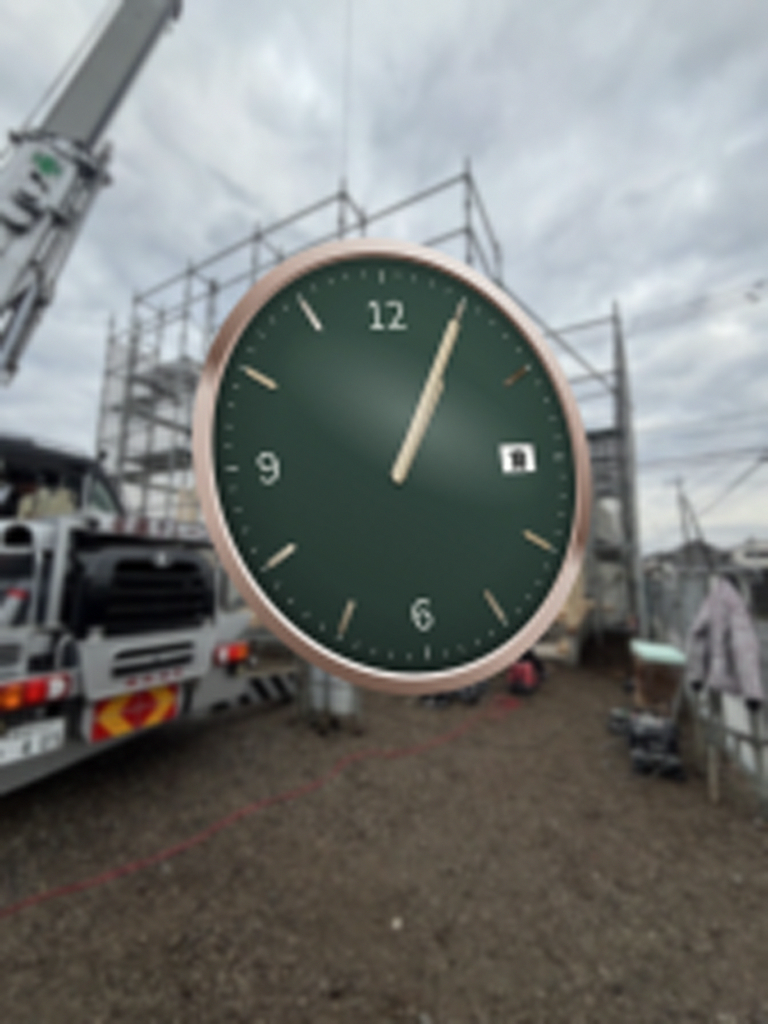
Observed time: 1:05
